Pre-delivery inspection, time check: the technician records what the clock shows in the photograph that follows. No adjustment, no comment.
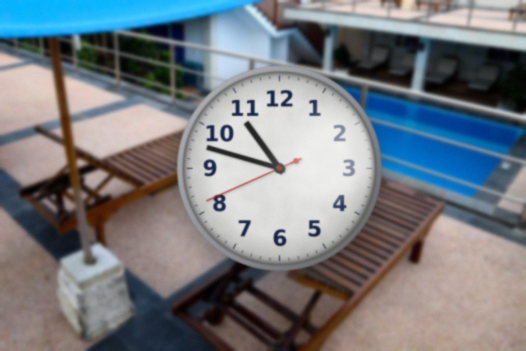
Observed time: 10:47:41
